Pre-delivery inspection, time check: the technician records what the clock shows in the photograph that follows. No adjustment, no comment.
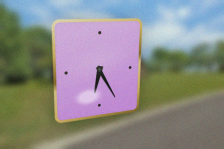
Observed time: 6:25
